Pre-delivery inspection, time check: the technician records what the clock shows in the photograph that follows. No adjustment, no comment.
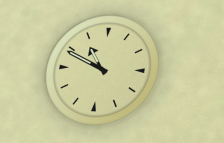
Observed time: 10:49
